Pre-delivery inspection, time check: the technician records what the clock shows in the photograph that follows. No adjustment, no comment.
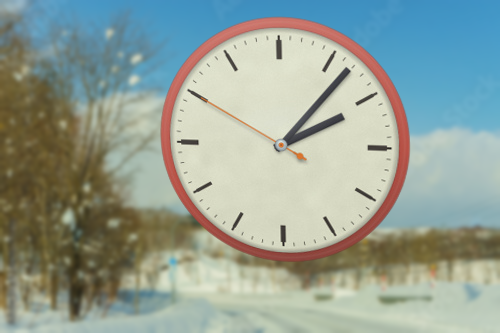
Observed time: 2:06:50
